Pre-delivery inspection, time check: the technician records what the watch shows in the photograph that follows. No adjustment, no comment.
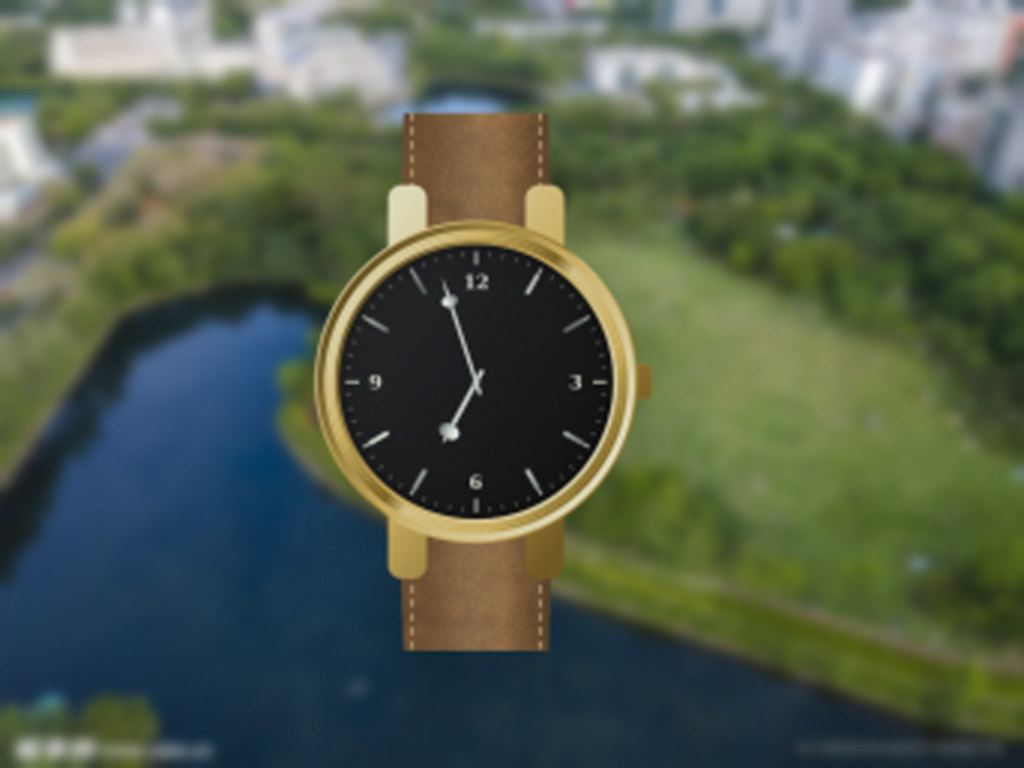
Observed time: 6:57
